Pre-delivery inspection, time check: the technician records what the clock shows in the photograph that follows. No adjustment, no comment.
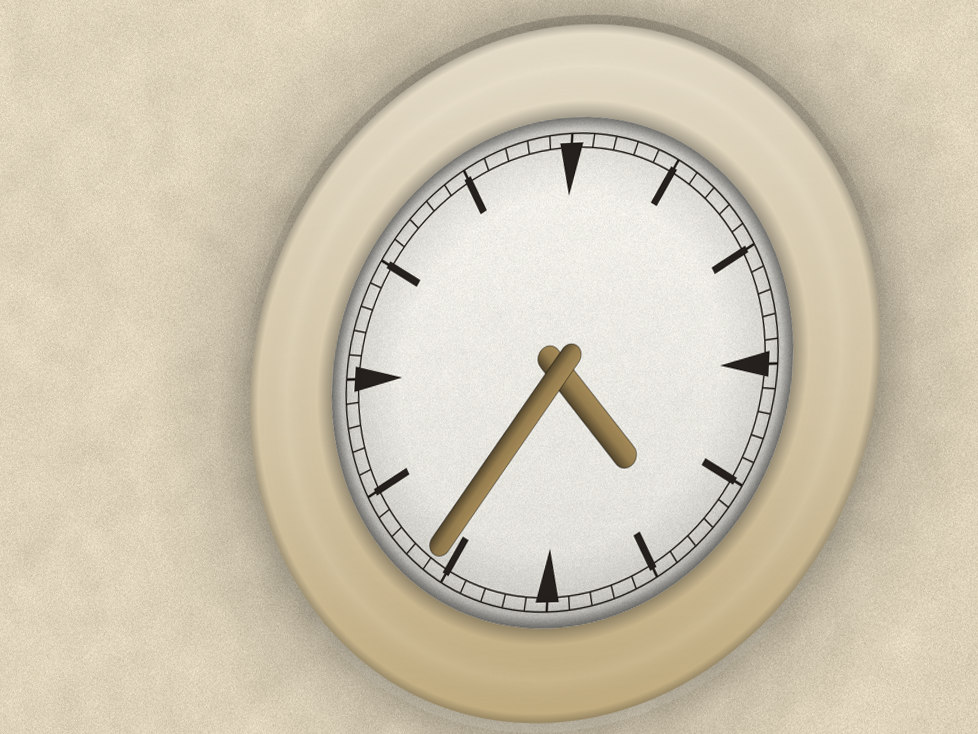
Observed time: 4:36
